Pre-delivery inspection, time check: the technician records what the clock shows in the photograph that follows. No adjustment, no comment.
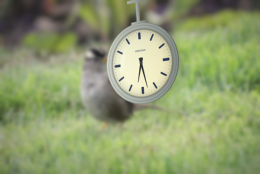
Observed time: 6:28
